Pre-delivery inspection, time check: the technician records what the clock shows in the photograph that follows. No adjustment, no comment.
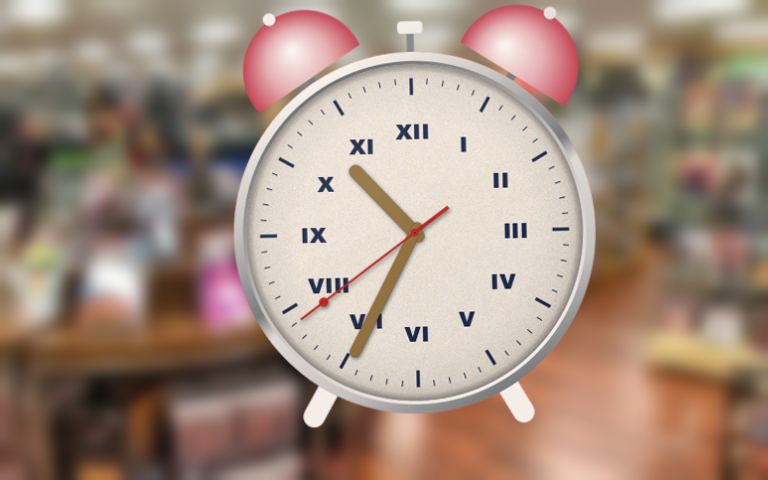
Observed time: 10:34:39
